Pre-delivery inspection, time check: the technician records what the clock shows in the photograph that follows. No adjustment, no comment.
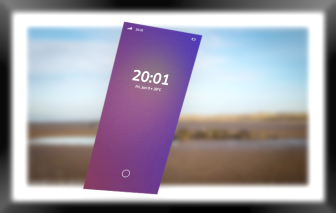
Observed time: 20:01
